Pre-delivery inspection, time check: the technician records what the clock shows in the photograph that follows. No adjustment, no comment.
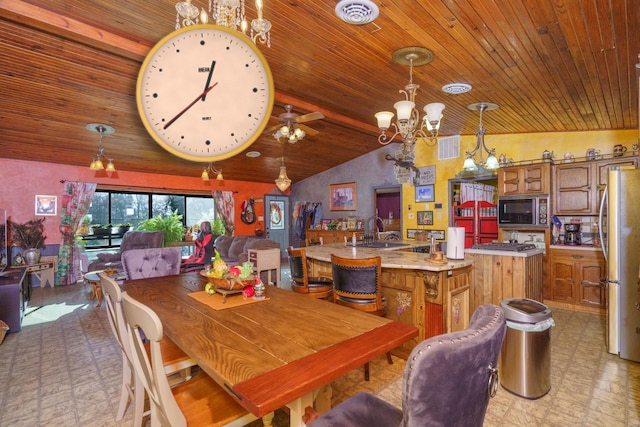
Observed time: 12:38:39
